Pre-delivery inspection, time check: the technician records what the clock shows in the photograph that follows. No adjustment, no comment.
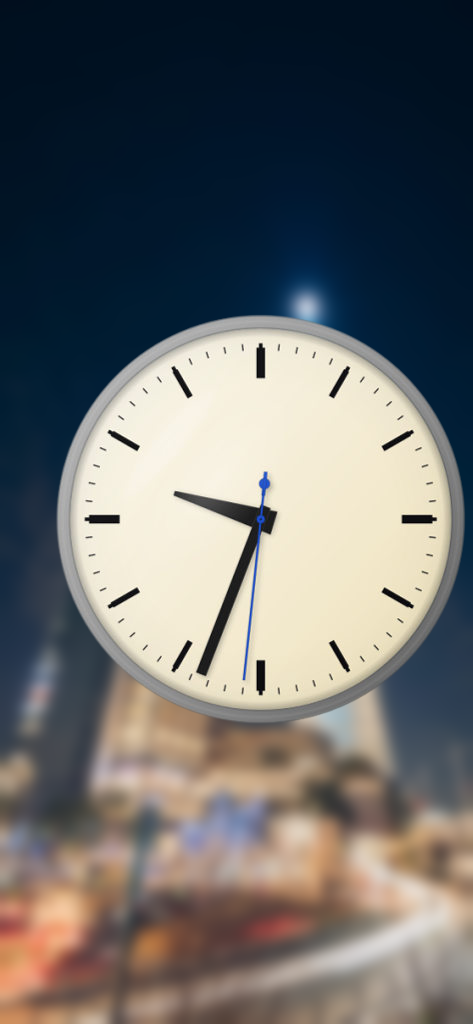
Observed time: 9:33:31
